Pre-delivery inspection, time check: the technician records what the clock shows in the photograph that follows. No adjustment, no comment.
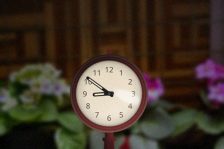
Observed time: 8:51
